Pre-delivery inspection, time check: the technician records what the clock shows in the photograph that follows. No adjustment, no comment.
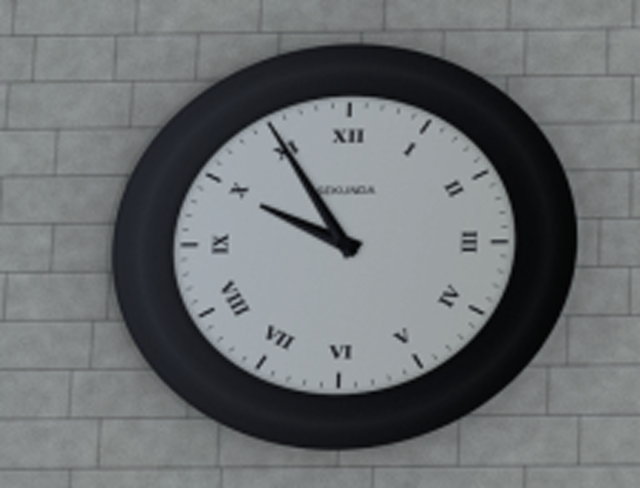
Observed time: 9:55
